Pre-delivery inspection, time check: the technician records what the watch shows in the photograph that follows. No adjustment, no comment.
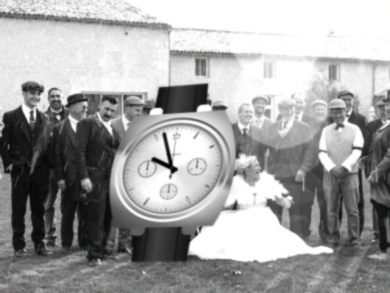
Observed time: 9:57
